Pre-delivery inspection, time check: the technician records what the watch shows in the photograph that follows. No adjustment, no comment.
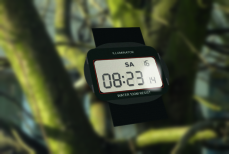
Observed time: 8:23:14
